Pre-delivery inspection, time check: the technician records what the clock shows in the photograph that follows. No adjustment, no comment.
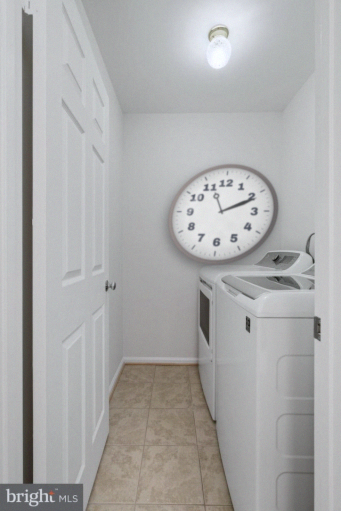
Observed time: 11:11
